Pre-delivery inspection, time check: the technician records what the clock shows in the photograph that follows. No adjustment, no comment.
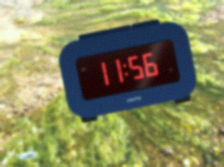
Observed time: 11:56
